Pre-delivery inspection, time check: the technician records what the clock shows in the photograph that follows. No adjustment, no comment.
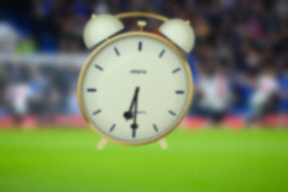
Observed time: 6:30
